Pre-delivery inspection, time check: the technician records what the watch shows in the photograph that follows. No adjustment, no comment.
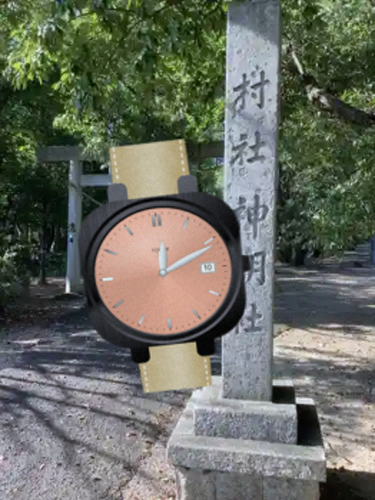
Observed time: 12:11
